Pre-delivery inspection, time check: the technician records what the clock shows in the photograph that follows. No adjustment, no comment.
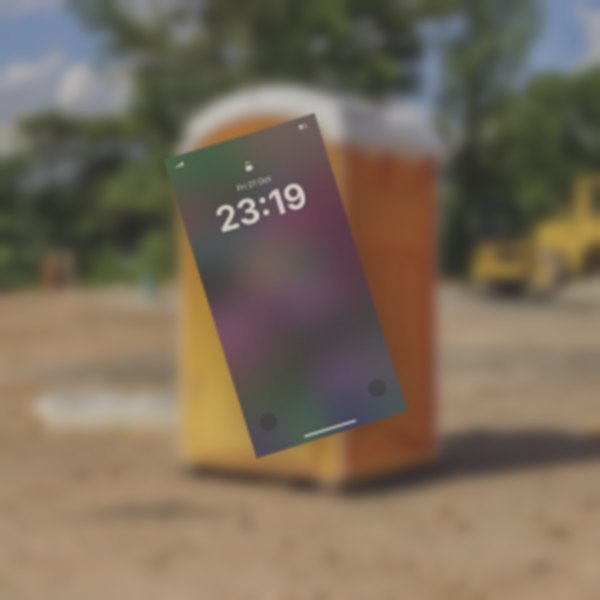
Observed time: 23:19
